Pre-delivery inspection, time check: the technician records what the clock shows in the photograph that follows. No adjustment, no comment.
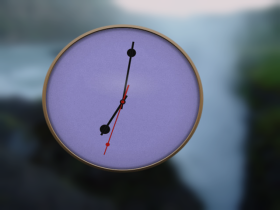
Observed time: 7:01:33
